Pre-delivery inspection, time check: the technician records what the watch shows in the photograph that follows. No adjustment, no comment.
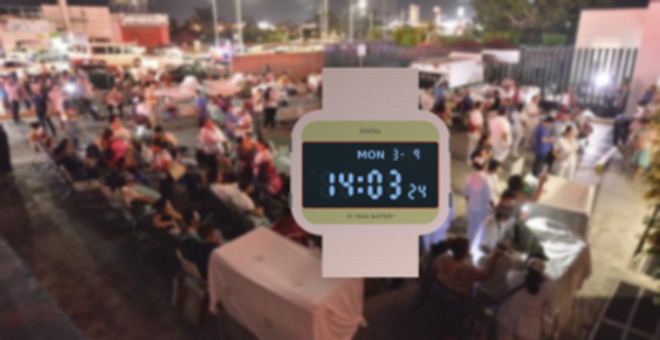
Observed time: 14:03:24
